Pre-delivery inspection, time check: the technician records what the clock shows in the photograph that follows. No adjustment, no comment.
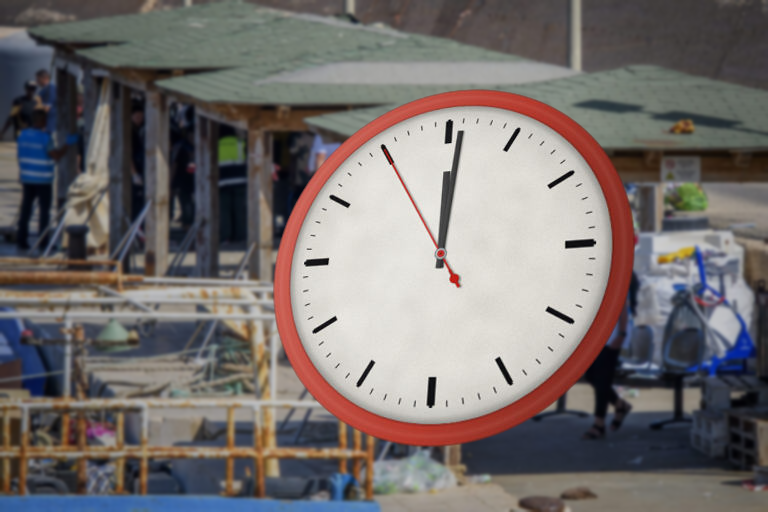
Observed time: 12:00:55
